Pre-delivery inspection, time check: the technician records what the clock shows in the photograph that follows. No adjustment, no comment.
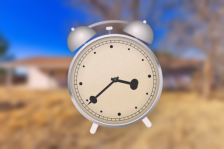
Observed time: 3:39
